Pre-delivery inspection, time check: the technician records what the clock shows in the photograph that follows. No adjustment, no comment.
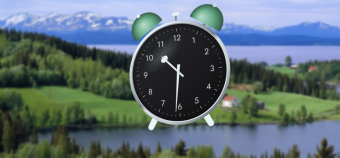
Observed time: 10:31
